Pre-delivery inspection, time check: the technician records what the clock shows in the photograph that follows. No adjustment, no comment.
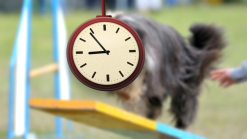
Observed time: 8:54
